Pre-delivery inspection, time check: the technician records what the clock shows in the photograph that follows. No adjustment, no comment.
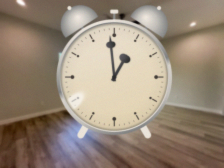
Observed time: 12:59
